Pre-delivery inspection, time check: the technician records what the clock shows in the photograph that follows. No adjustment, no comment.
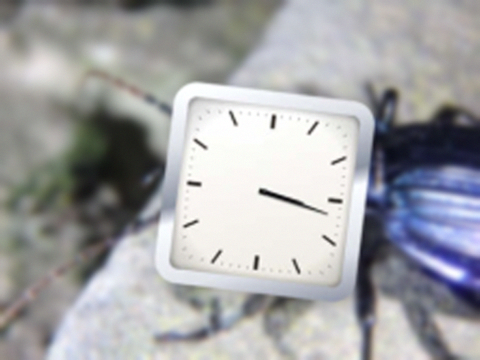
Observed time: 3:17
